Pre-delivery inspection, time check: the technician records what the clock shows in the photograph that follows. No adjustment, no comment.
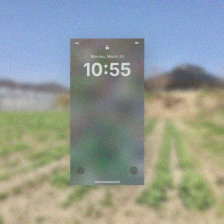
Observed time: 10:55
